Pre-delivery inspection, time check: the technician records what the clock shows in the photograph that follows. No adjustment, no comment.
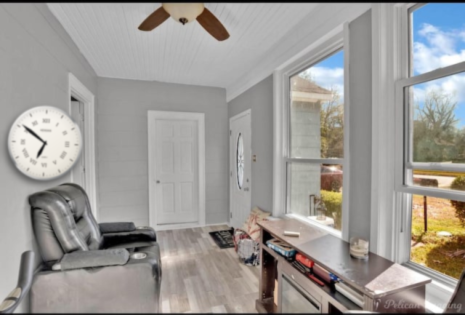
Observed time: 6:51
